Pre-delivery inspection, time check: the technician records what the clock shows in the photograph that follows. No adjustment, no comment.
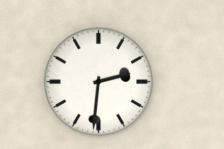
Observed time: 2:31
